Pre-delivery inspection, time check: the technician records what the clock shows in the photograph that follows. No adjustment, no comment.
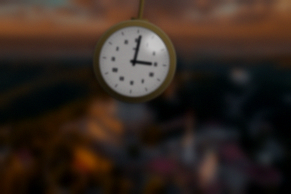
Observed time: 3:01
